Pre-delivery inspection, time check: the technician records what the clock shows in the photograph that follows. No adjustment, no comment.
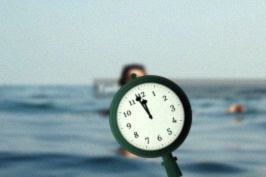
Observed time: 11:58
